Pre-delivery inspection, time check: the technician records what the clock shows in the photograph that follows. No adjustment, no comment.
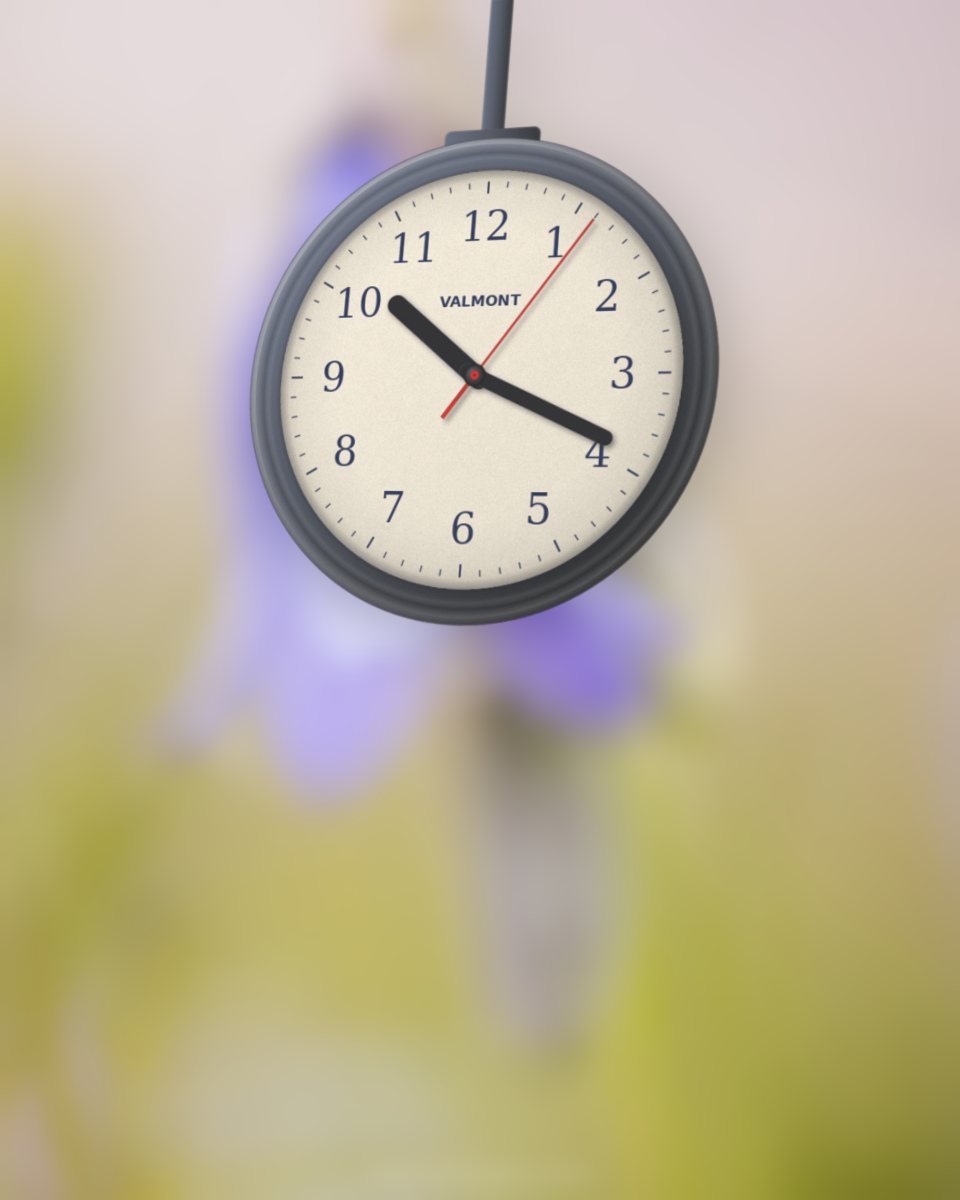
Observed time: 10:19:06
